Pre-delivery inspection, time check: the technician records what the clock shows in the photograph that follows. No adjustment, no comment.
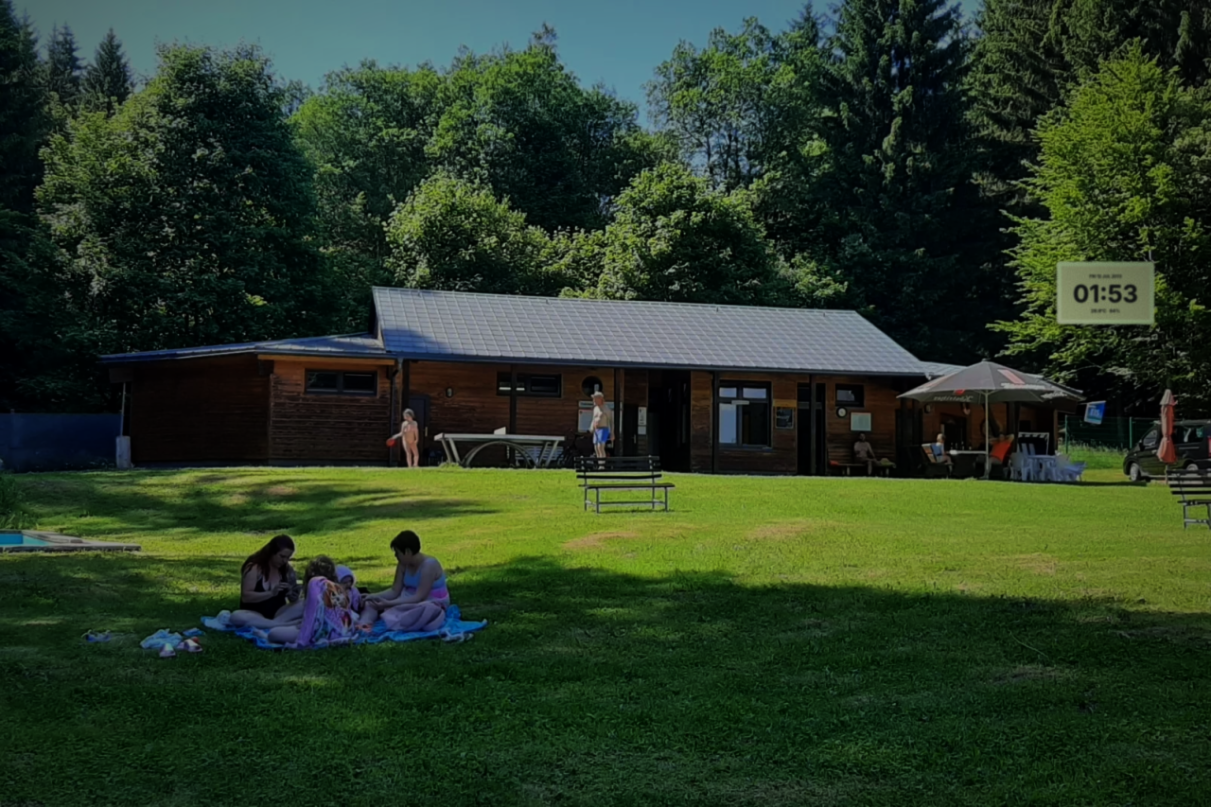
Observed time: 1:53
